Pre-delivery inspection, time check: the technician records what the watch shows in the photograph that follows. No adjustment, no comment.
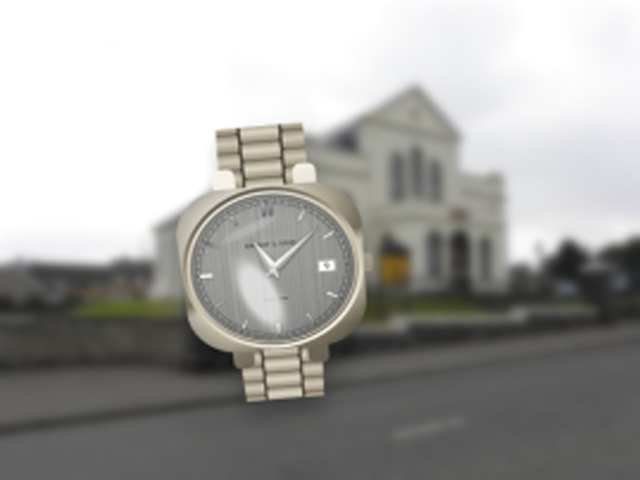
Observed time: 11:08
